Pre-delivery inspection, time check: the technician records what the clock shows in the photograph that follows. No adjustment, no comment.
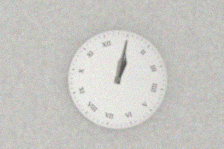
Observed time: 1:05
